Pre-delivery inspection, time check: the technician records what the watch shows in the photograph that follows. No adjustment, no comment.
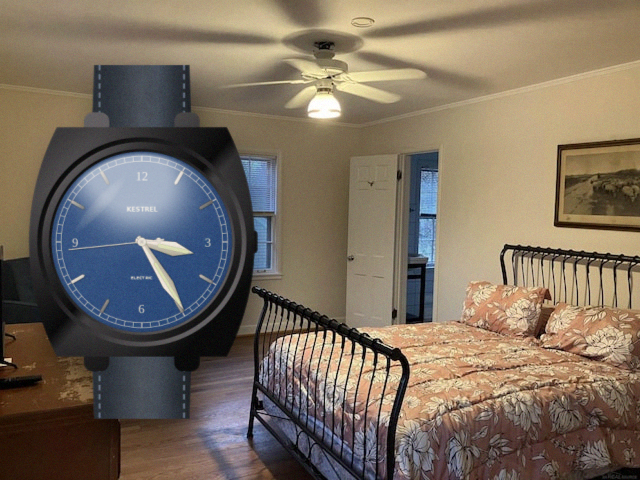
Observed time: 3:24:44
